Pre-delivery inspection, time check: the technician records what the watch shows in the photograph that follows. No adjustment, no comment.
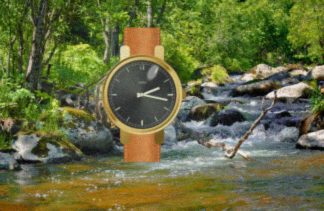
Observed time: 2:17
